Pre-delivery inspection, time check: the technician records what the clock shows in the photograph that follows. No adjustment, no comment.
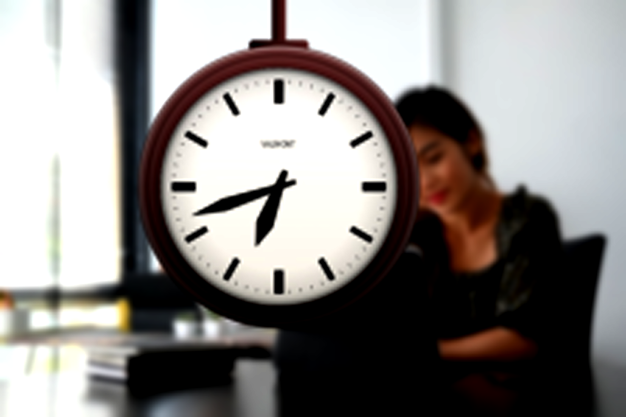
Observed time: 6:42
